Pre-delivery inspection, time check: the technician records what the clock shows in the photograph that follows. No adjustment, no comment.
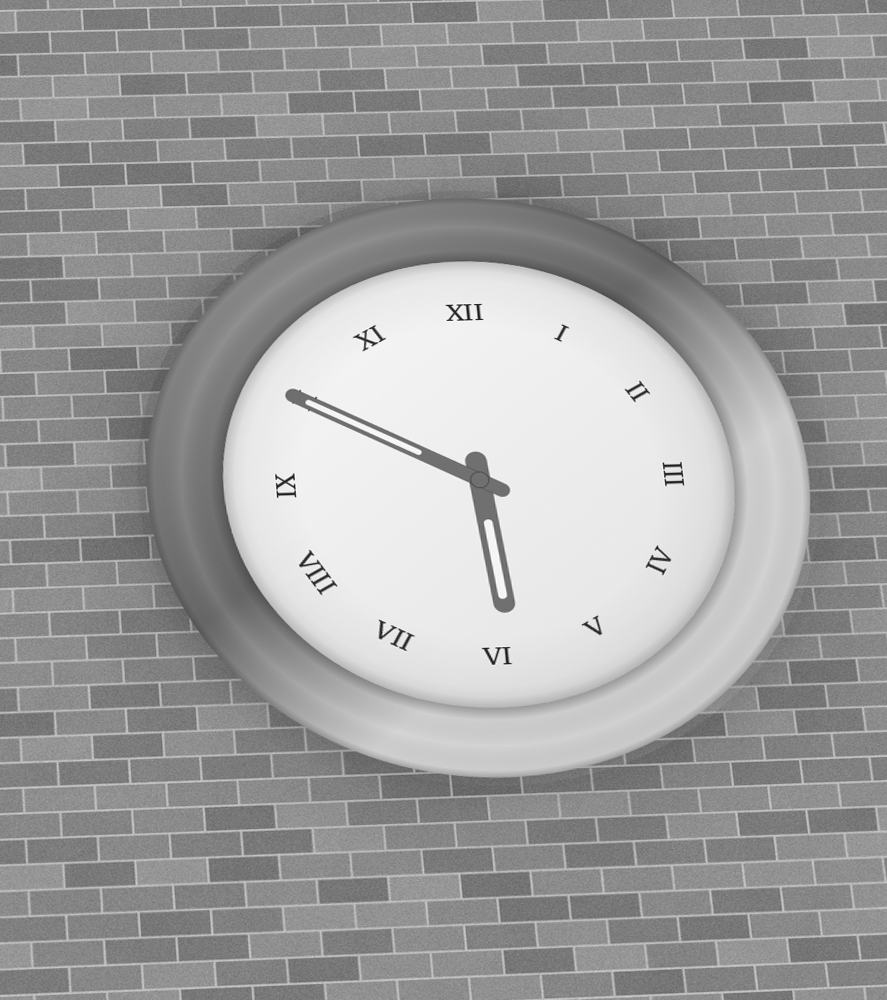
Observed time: 5:50
